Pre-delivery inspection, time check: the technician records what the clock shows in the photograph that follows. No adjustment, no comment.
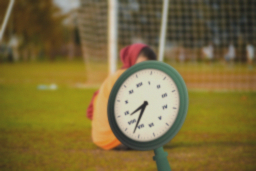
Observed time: 8:37
